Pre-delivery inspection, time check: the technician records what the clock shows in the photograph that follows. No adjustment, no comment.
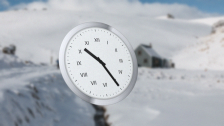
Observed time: 10:25
